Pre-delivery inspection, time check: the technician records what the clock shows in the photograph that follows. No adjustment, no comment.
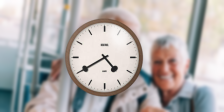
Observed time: 4:40
